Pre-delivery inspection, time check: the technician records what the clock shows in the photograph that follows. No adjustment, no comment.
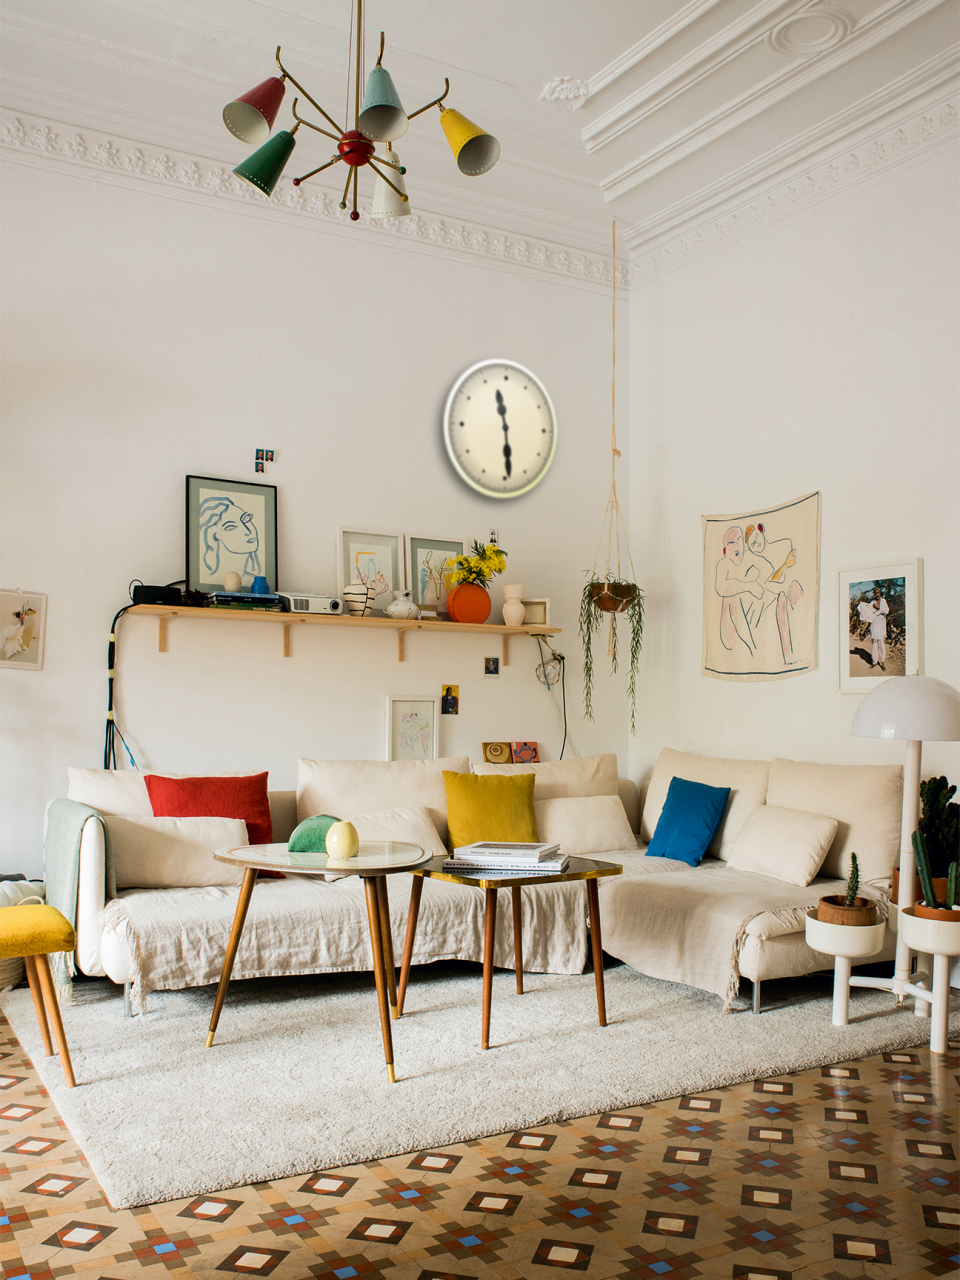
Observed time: 11:29
